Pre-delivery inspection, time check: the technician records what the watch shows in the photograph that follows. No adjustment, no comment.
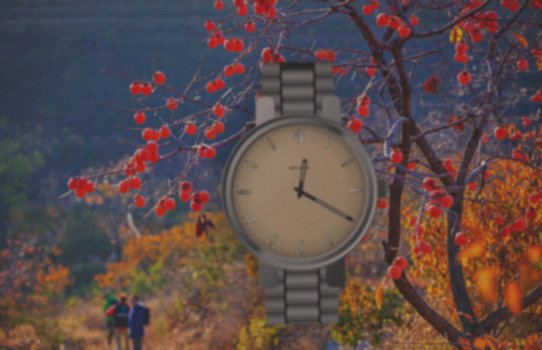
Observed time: 12:20
